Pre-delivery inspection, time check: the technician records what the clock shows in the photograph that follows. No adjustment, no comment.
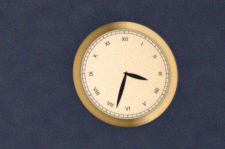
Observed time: 3:33
